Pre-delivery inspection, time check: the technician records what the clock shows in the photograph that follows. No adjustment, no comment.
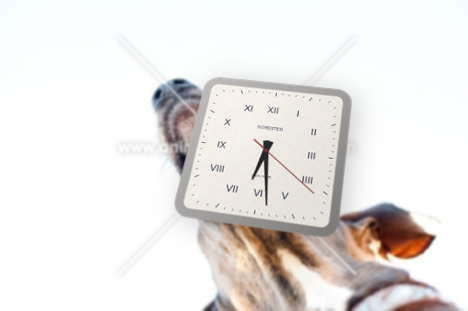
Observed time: 6:28:21
